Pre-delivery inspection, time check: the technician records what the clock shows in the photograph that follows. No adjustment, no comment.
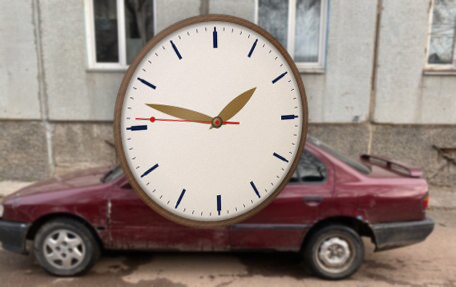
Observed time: 1:47:46
